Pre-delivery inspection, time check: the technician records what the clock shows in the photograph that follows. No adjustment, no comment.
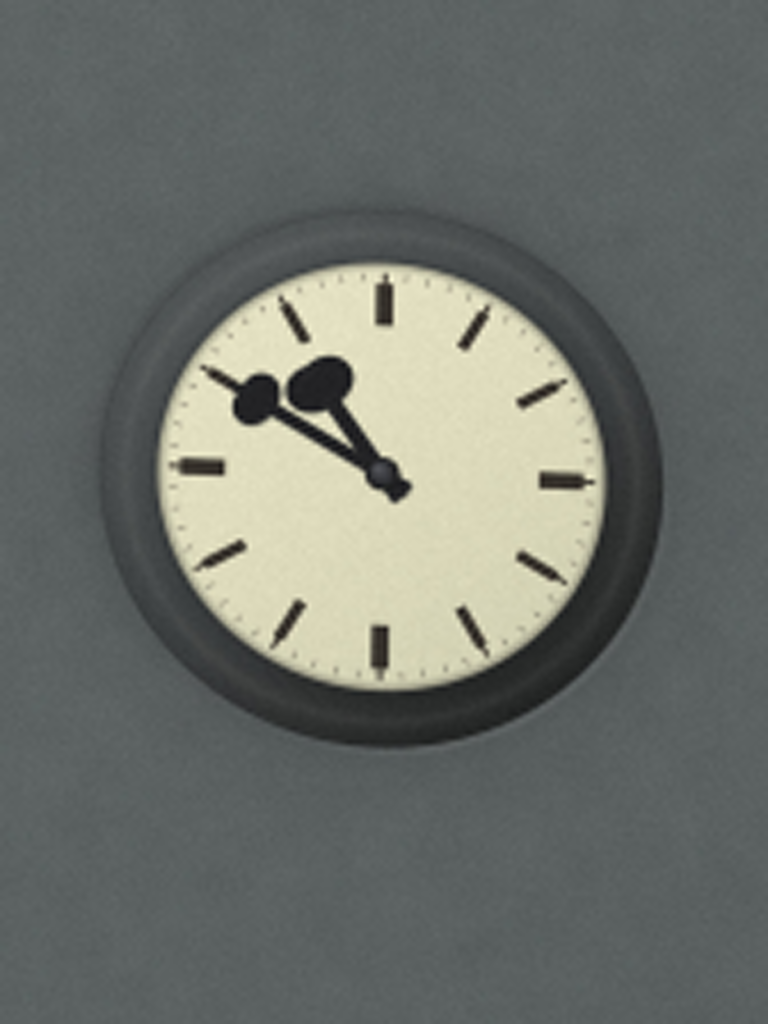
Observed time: 10:50
